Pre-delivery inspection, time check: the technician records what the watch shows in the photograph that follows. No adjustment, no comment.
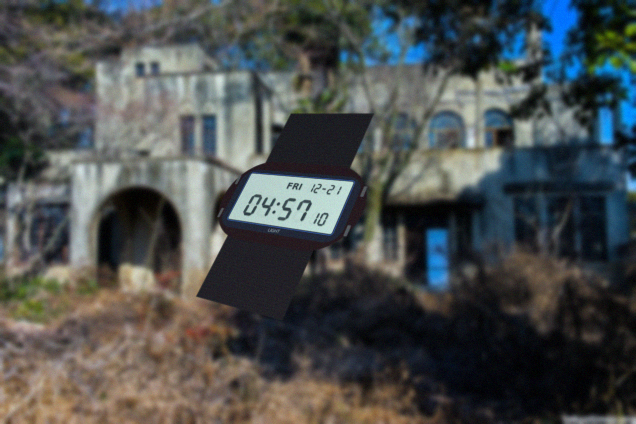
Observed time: 4:57:10
